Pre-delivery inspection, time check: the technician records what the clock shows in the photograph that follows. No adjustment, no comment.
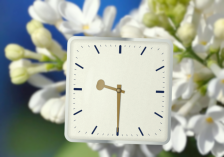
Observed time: 9:30
